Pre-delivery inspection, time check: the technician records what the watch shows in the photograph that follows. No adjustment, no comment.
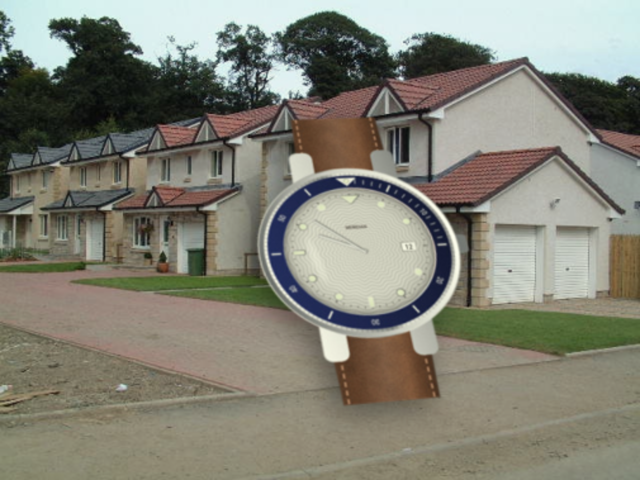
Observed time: 9:52
